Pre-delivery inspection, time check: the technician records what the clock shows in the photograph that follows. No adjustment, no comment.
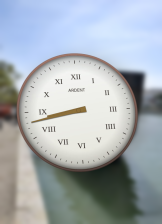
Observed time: 8:43
